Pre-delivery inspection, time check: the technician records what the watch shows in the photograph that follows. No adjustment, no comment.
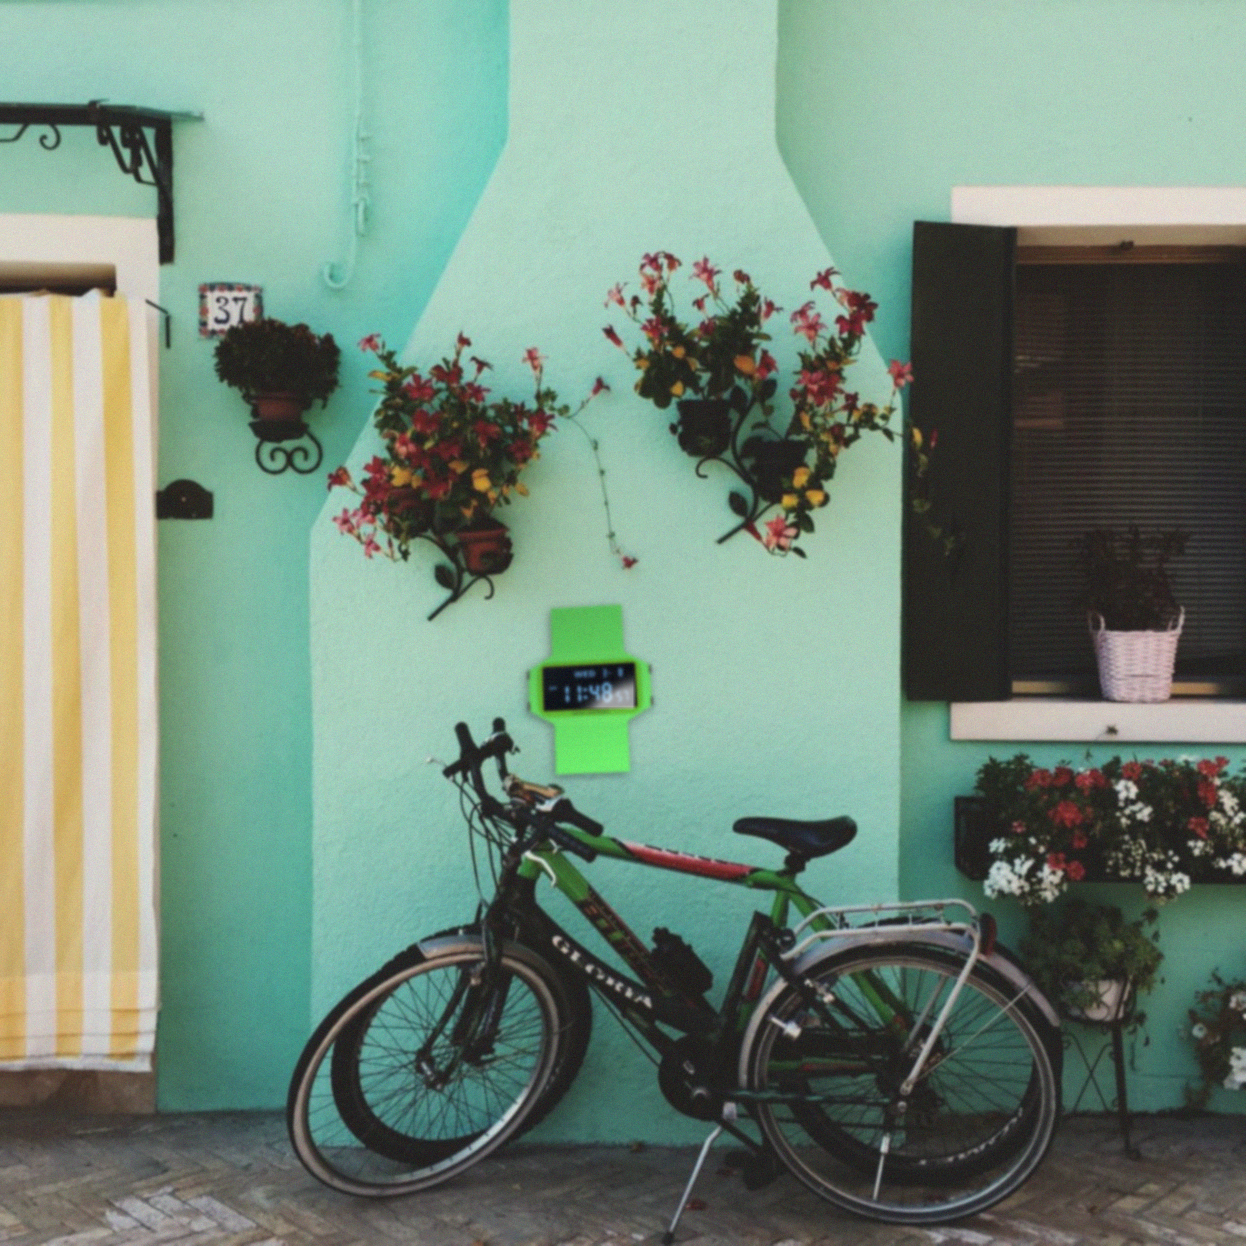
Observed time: 11:48
